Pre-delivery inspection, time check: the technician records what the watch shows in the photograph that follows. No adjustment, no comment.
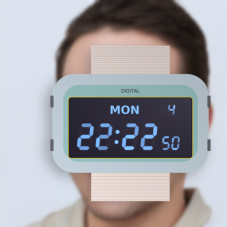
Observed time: 22:22:50
